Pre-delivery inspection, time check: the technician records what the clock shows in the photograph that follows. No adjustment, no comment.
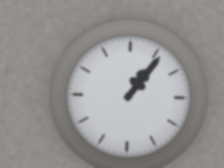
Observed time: 1:06
